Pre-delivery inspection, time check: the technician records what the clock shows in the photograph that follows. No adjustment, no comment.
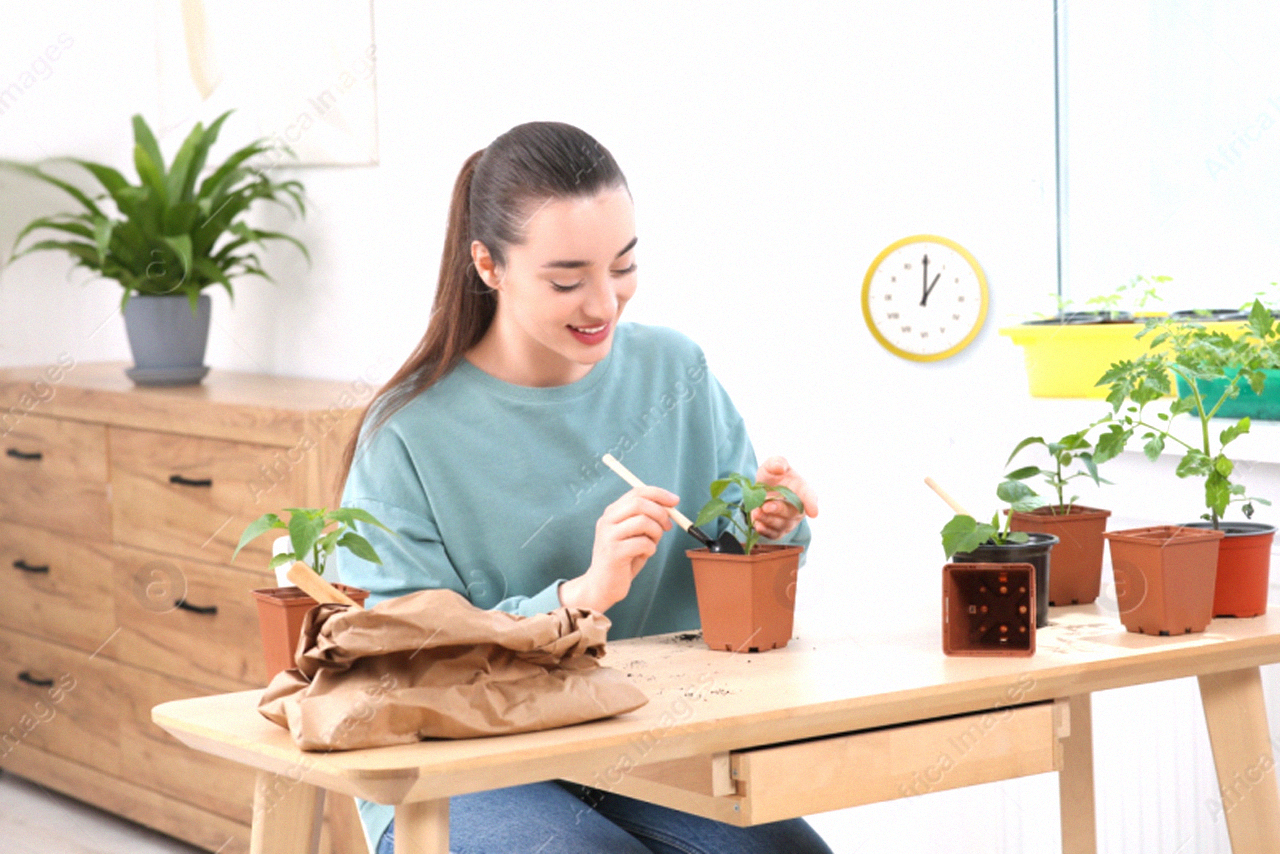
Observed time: 1:00
